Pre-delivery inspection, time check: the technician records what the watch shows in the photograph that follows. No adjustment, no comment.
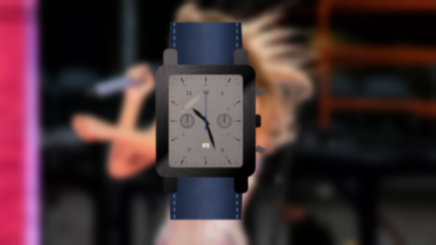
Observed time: 10:27
